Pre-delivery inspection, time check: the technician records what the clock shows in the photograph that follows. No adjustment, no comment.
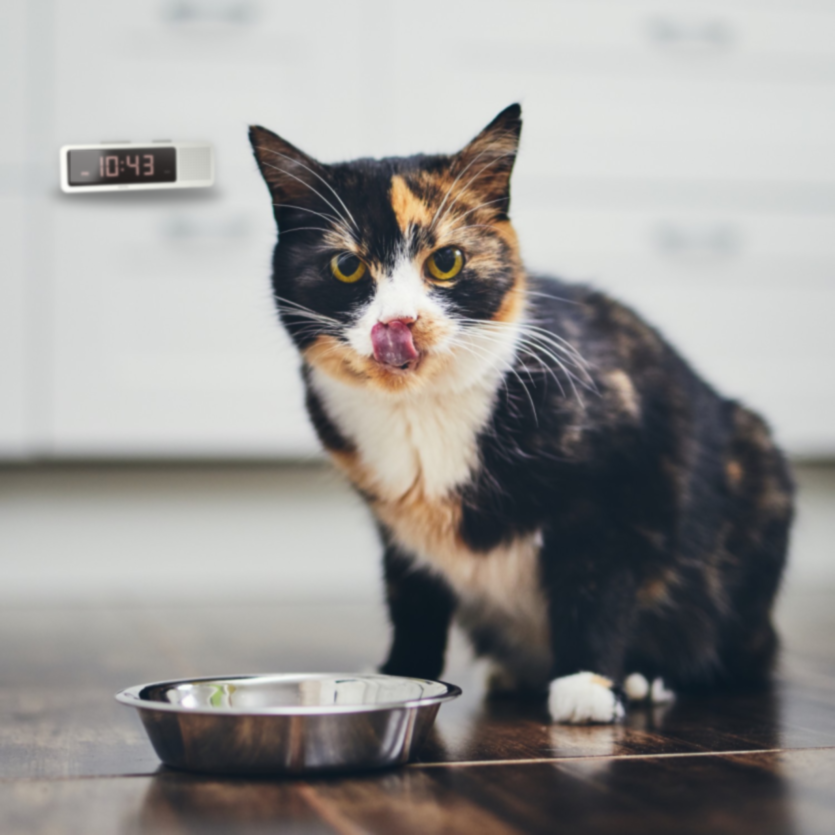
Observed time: 10:43
